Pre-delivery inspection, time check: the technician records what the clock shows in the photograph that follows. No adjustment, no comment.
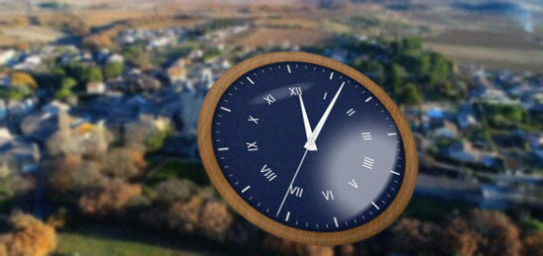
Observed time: 12:06:36
